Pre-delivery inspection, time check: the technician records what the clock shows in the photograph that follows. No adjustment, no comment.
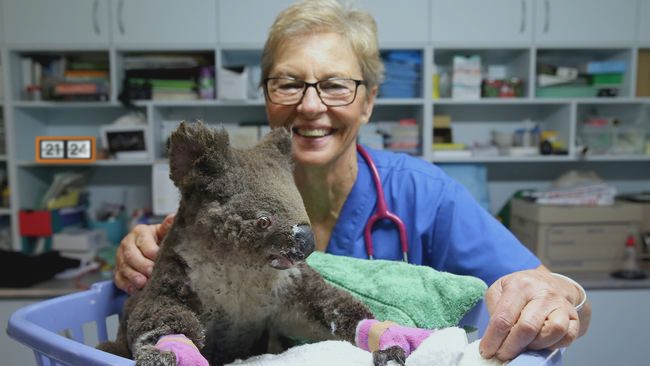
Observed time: 21:24
